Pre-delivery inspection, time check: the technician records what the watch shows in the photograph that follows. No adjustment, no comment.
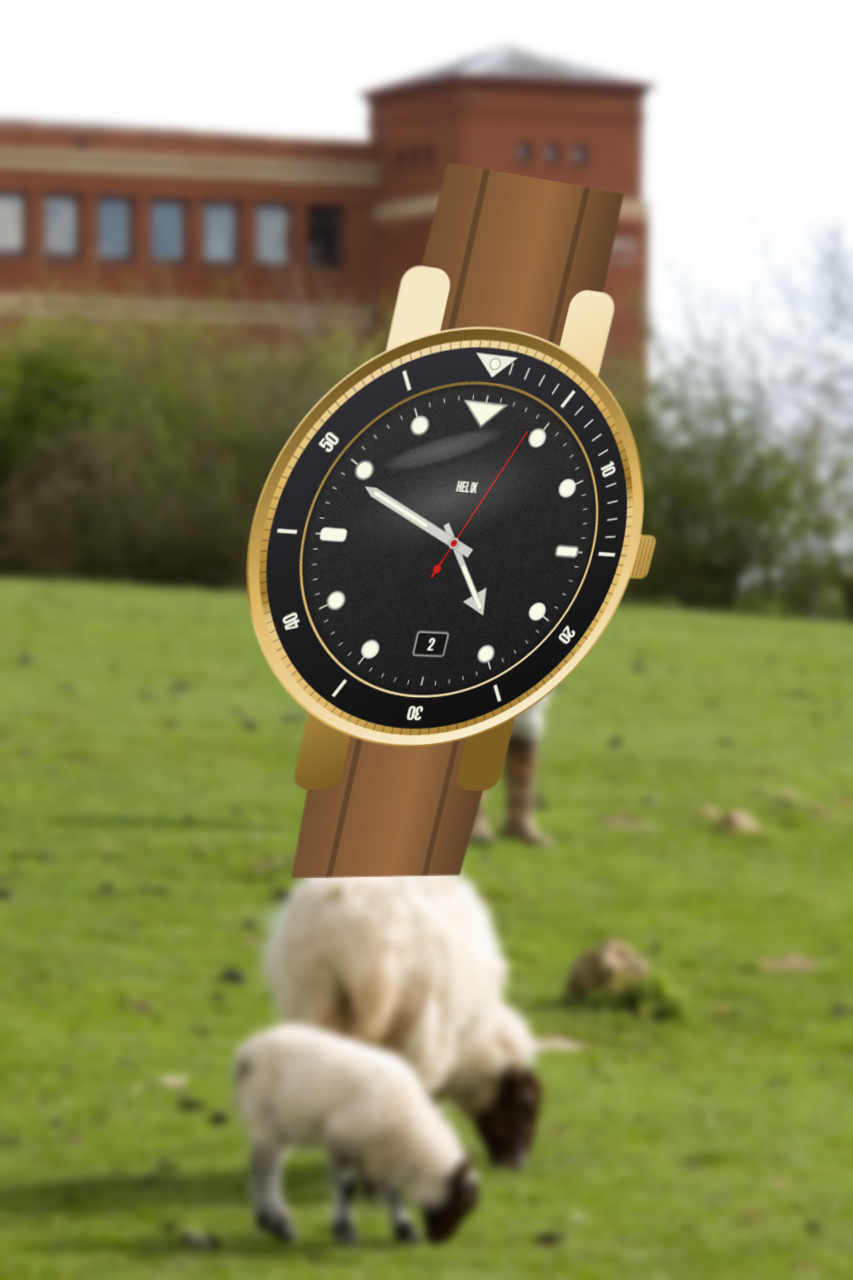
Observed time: 4:49:04
